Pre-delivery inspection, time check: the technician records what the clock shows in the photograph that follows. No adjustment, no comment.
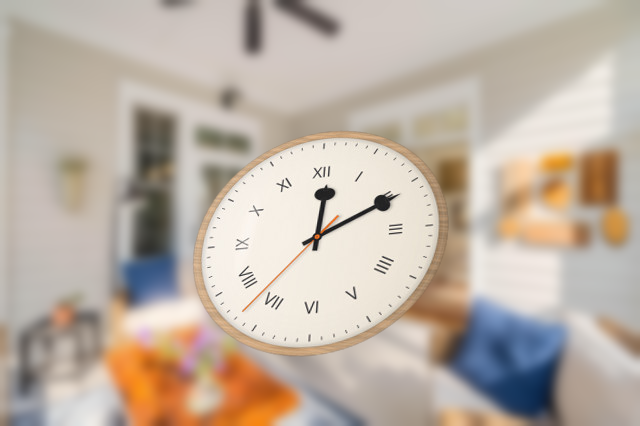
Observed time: 12:10:37
